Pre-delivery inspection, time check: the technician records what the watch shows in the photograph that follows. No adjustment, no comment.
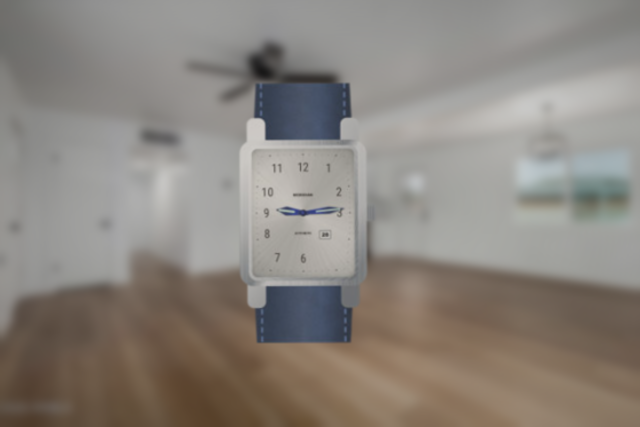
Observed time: 9:14
